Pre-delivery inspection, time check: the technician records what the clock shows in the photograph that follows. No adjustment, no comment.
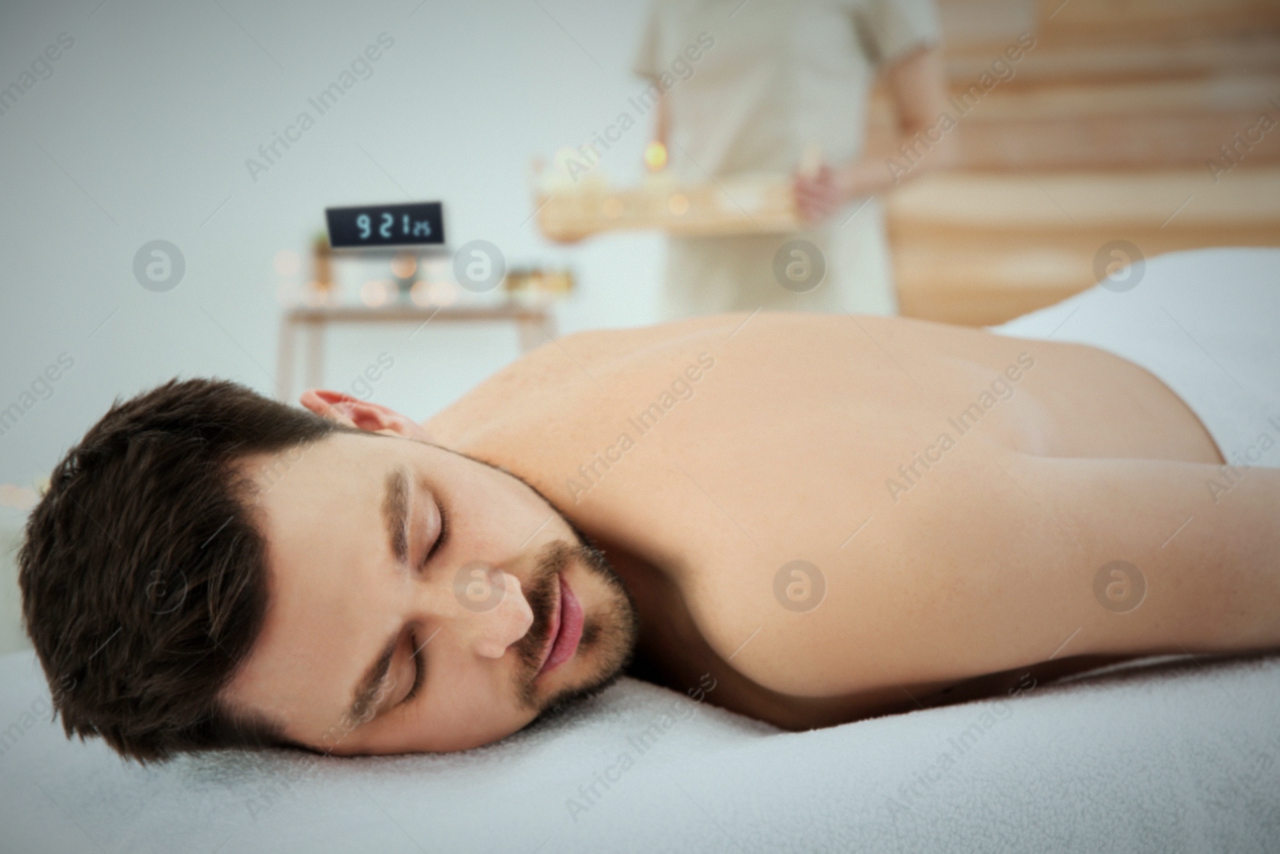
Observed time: 9:21
